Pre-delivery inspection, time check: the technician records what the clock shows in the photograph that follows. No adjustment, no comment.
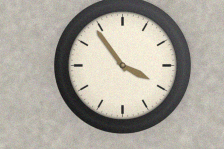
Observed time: 3:54
